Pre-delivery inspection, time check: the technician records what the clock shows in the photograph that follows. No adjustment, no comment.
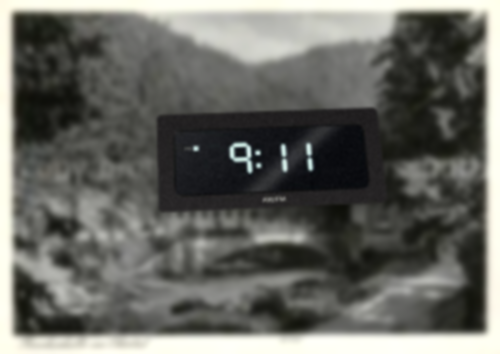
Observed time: 9:11
